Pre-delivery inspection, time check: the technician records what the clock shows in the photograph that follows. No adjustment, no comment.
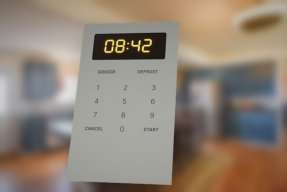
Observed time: 8:42
